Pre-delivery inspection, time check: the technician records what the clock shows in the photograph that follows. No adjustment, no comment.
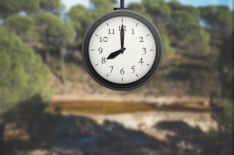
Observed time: 8:00
